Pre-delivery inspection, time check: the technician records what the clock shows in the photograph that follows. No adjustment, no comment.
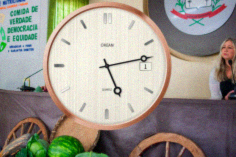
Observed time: 5:13
